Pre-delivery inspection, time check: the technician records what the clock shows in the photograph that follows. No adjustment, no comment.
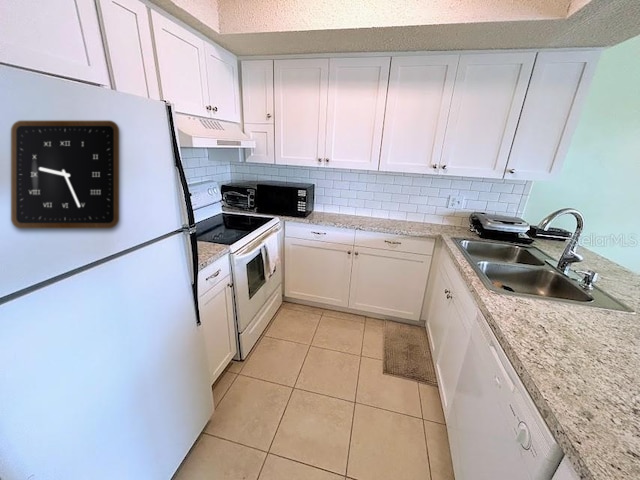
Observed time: 9:26
